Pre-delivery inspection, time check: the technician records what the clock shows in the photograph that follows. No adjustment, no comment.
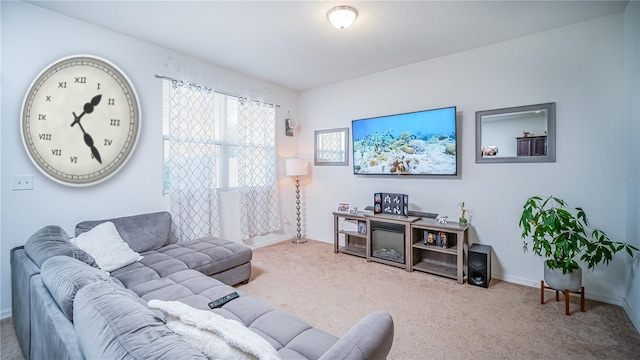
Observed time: 1:24
